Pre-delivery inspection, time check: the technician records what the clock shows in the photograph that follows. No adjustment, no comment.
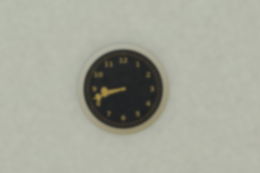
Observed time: 8:42
